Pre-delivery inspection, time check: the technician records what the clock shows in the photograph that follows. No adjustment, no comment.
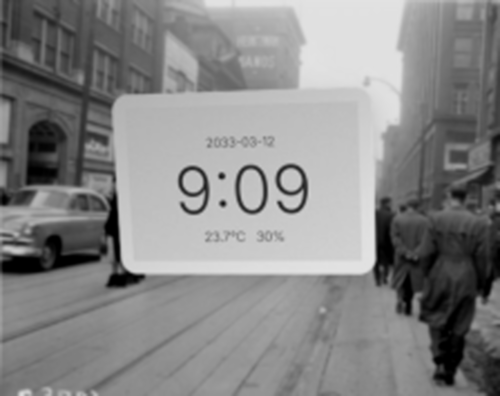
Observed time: 9:09
